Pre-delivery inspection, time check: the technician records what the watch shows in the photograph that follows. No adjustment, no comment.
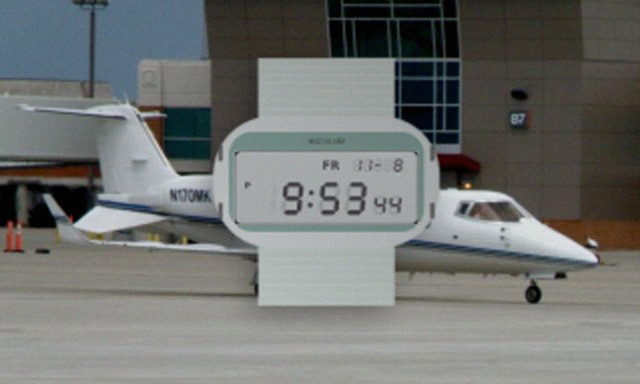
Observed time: 9:53:44
